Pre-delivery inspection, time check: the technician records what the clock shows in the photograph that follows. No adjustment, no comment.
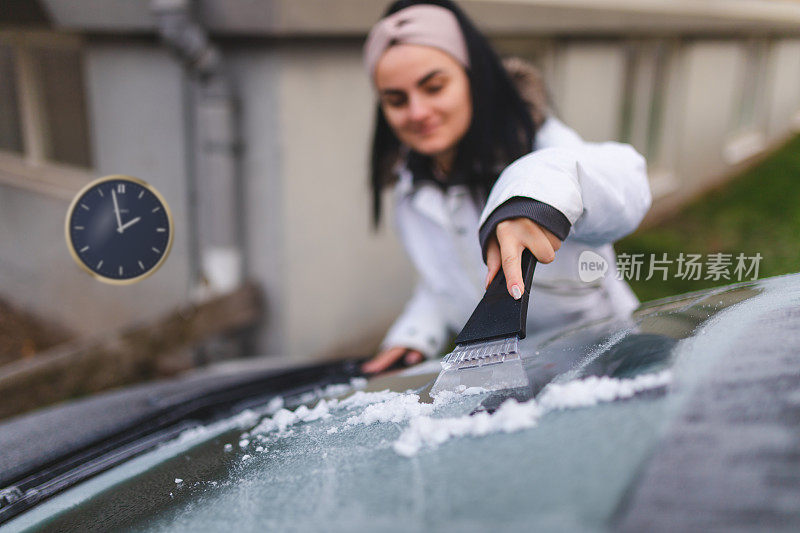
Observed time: 1:58
